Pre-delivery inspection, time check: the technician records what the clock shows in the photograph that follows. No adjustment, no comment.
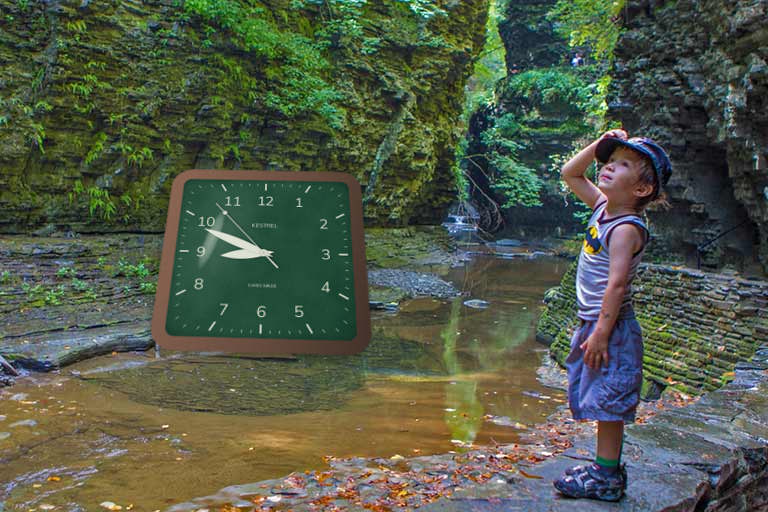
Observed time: 8:48:53
